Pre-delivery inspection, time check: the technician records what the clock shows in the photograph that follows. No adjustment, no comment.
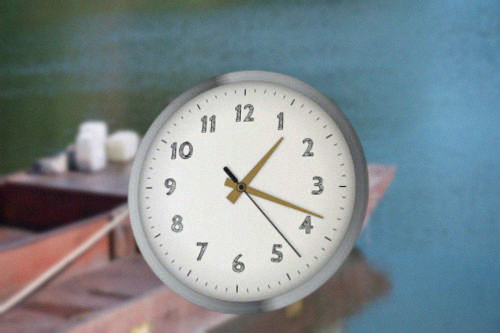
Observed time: 1:18:23
